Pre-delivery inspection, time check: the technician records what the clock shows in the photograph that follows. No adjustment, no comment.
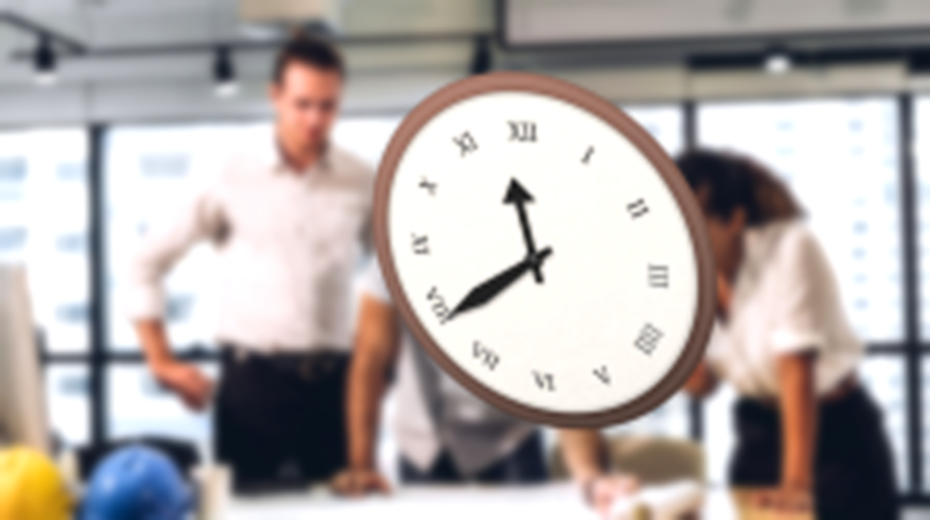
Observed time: 11:39
